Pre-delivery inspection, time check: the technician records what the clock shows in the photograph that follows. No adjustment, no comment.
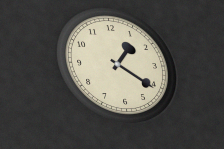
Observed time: 1:21
